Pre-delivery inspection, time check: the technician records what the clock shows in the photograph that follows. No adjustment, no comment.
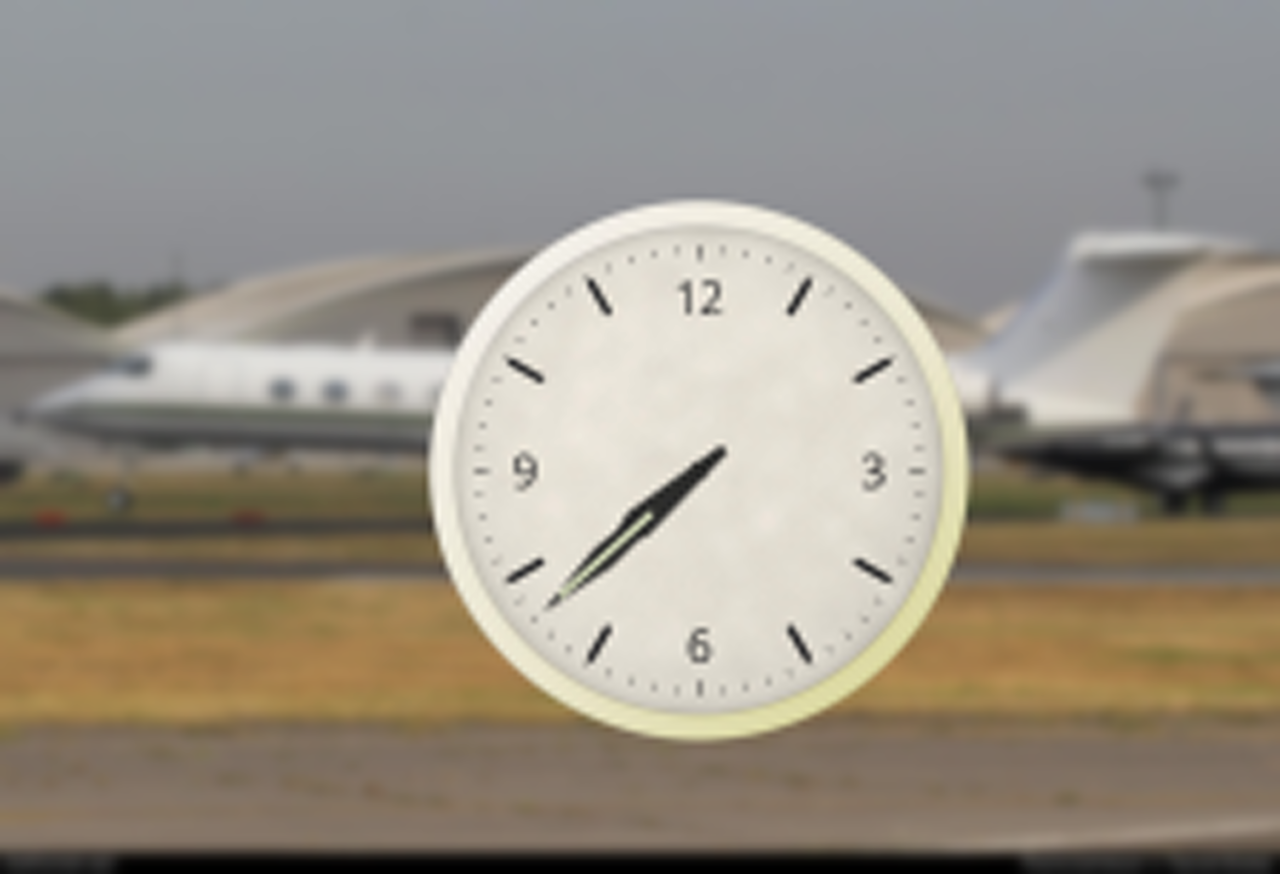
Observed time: 7:38
